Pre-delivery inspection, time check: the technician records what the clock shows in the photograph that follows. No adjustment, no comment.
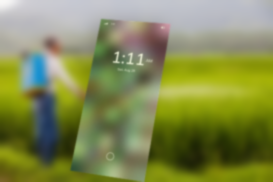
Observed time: 1:11
